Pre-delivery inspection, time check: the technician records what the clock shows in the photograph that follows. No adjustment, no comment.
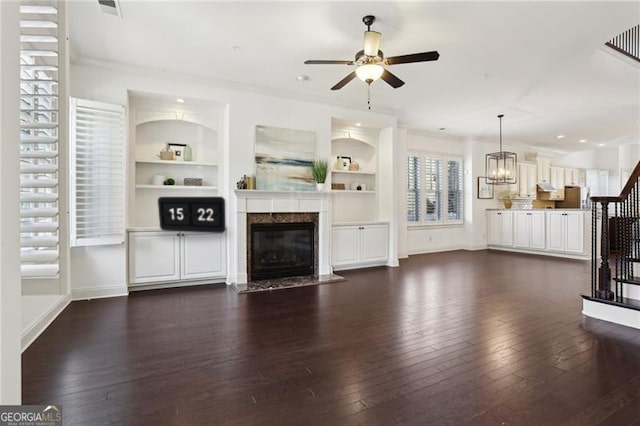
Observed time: 15:22
